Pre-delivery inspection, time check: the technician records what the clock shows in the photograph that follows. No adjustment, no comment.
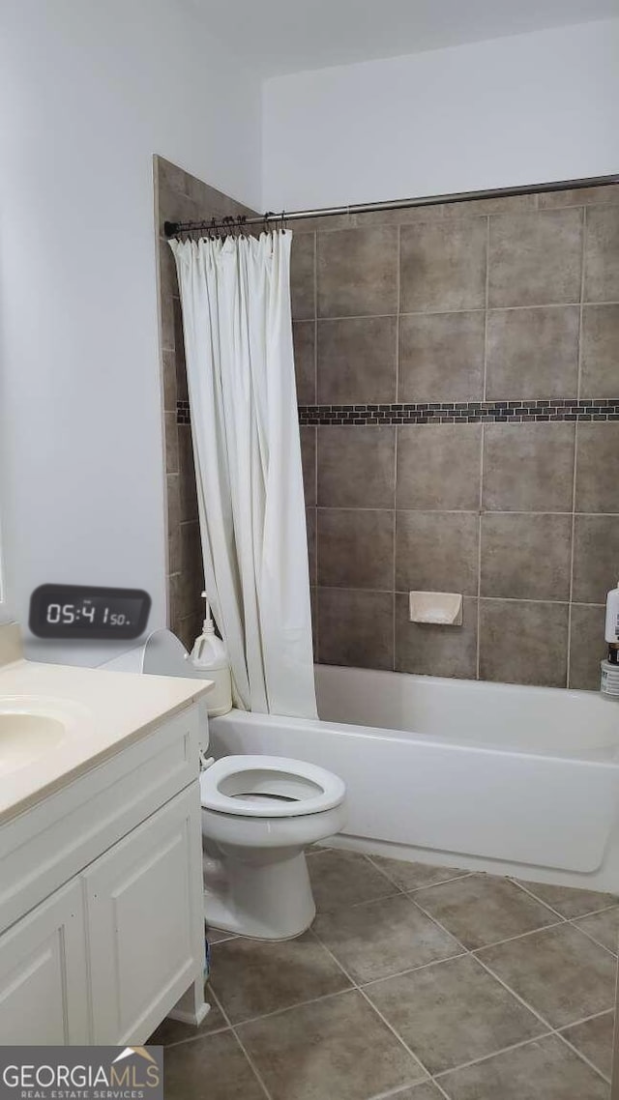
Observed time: 5:41
